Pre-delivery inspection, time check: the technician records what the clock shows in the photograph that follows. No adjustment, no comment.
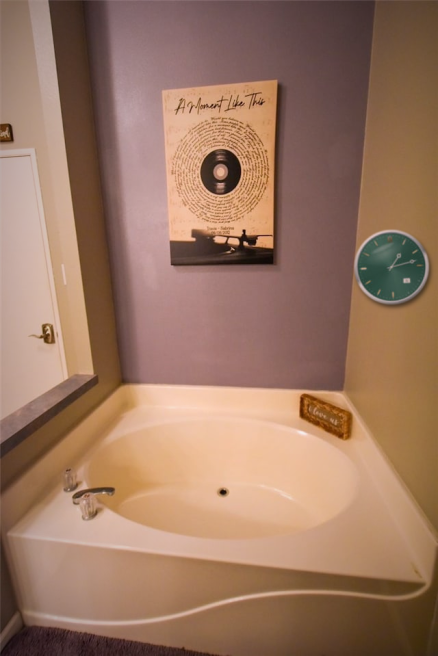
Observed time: 1:13
